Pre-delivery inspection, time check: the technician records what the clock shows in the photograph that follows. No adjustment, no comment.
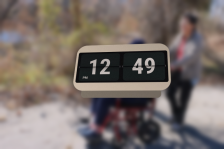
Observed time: 12:49
